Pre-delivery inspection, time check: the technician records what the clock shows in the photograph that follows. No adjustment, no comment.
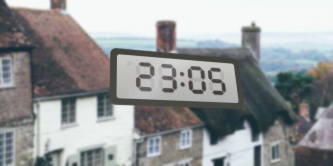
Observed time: 23:05
